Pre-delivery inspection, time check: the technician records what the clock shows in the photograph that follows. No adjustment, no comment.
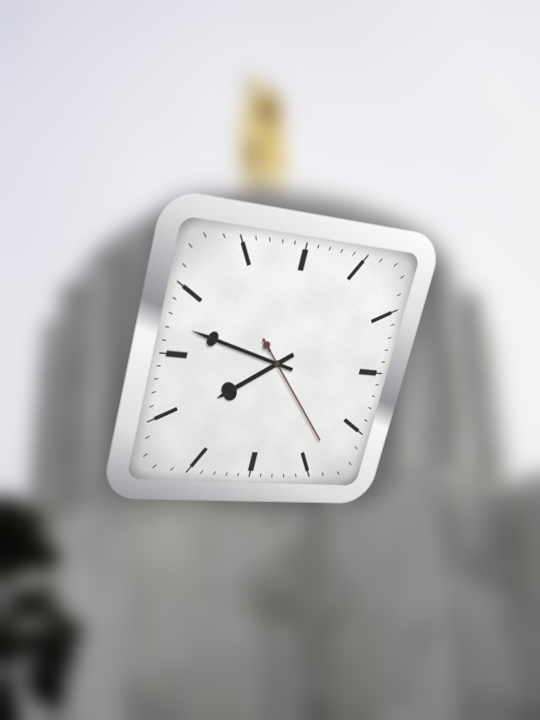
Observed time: 7:47:23
